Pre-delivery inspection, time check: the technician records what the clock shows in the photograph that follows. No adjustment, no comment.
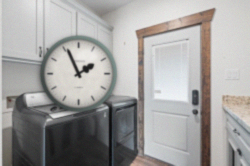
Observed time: 1:56
